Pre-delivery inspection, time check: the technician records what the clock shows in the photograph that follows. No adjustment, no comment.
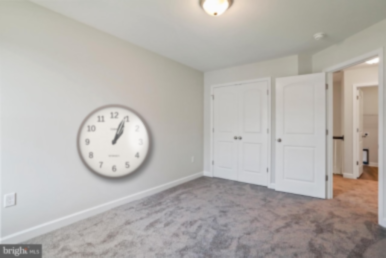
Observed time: 1:04
